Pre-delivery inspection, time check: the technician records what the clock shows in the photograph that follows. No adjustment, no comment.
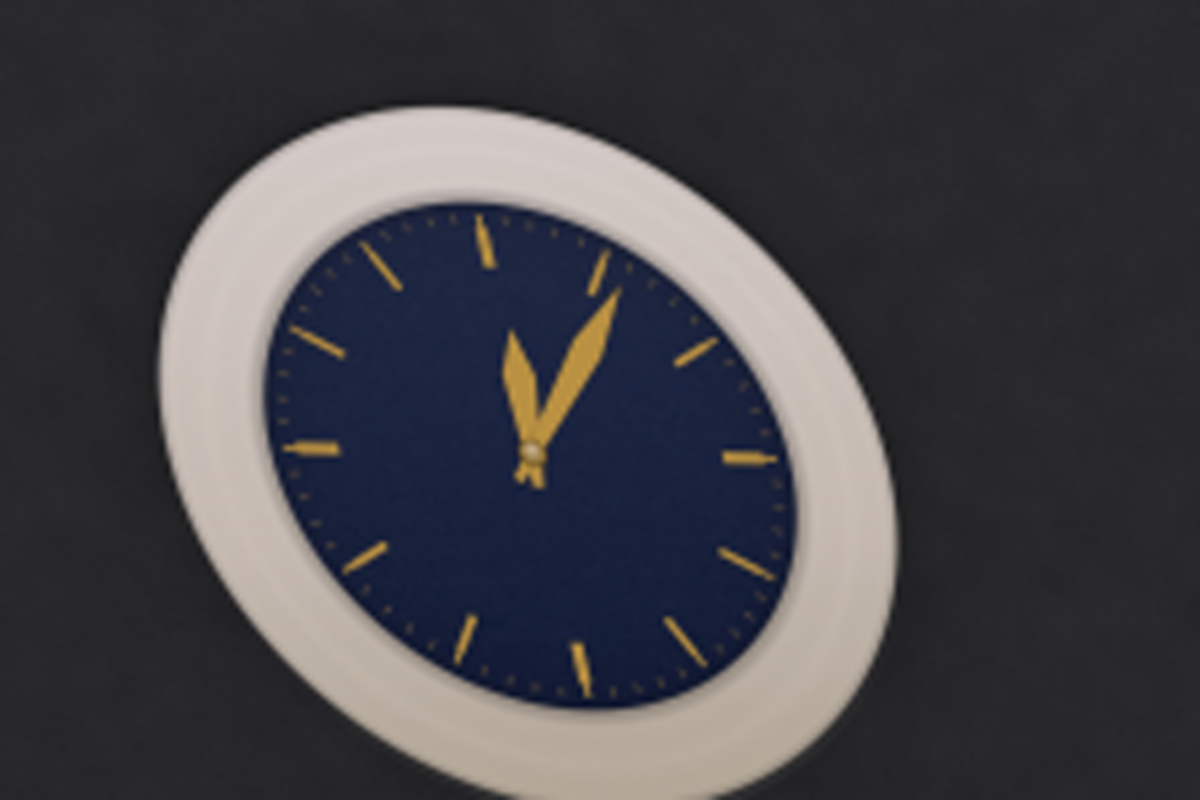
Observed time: 12:06
